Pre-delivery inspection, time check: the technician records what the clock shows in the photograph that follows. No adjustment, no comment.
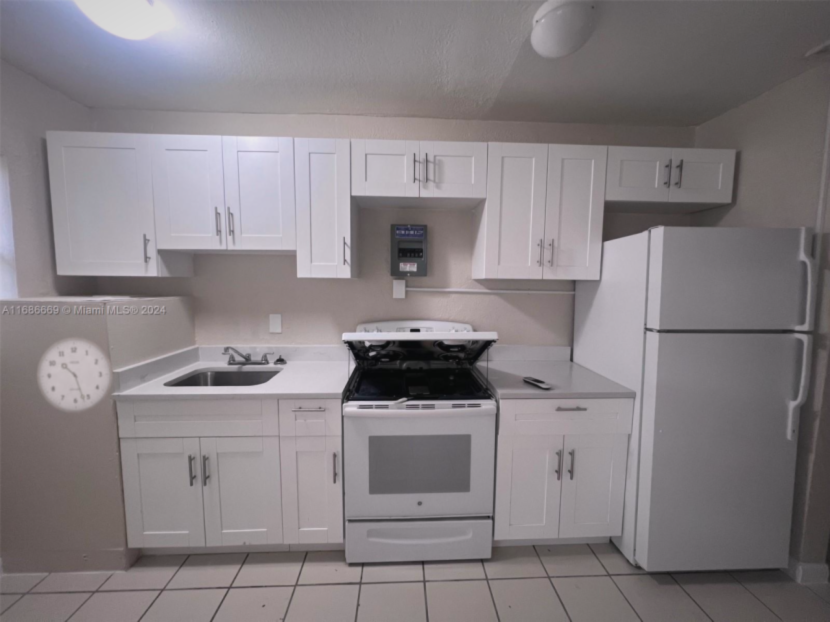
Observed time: 10:27
